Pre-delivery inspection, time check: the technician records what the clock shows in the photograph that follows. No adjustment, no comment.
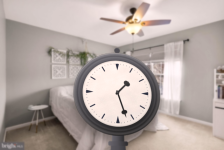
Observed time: 1:27
